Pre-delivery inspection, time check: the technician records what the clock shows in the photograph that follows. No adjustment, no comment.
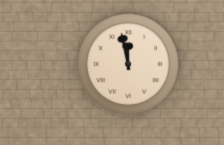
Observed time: 11:58
